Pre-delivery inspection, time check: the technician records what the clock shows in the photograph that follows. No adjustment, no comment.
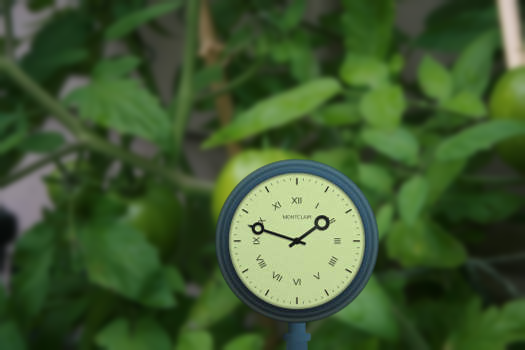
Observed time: 1:48
